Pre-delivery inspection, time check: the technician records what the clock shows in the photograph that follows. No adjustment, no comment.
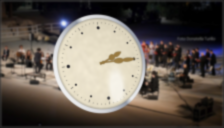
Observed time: 2:15
